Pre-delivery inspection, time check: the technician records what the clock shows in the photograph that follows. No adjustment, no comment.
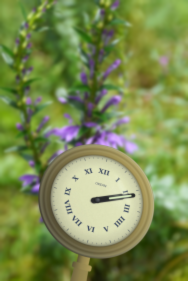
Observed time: 2:11
